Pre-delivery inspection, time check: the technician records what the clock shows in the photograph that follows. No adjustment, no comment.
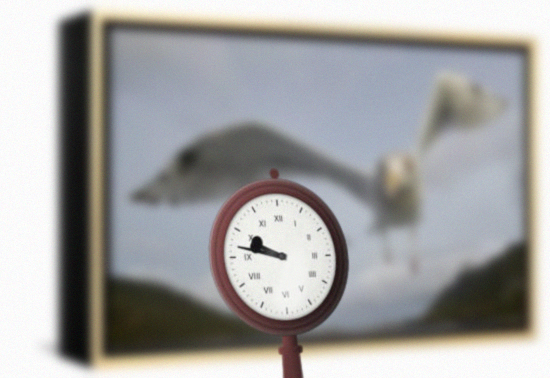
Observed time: 9:47
